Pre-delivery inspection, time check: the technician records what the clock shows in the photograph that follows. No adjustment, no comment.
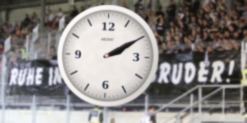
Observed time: 2:10
